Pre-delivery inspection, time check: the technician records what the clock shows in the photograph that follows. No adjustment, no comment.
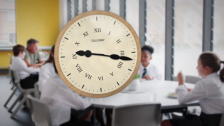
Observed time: 9:17
